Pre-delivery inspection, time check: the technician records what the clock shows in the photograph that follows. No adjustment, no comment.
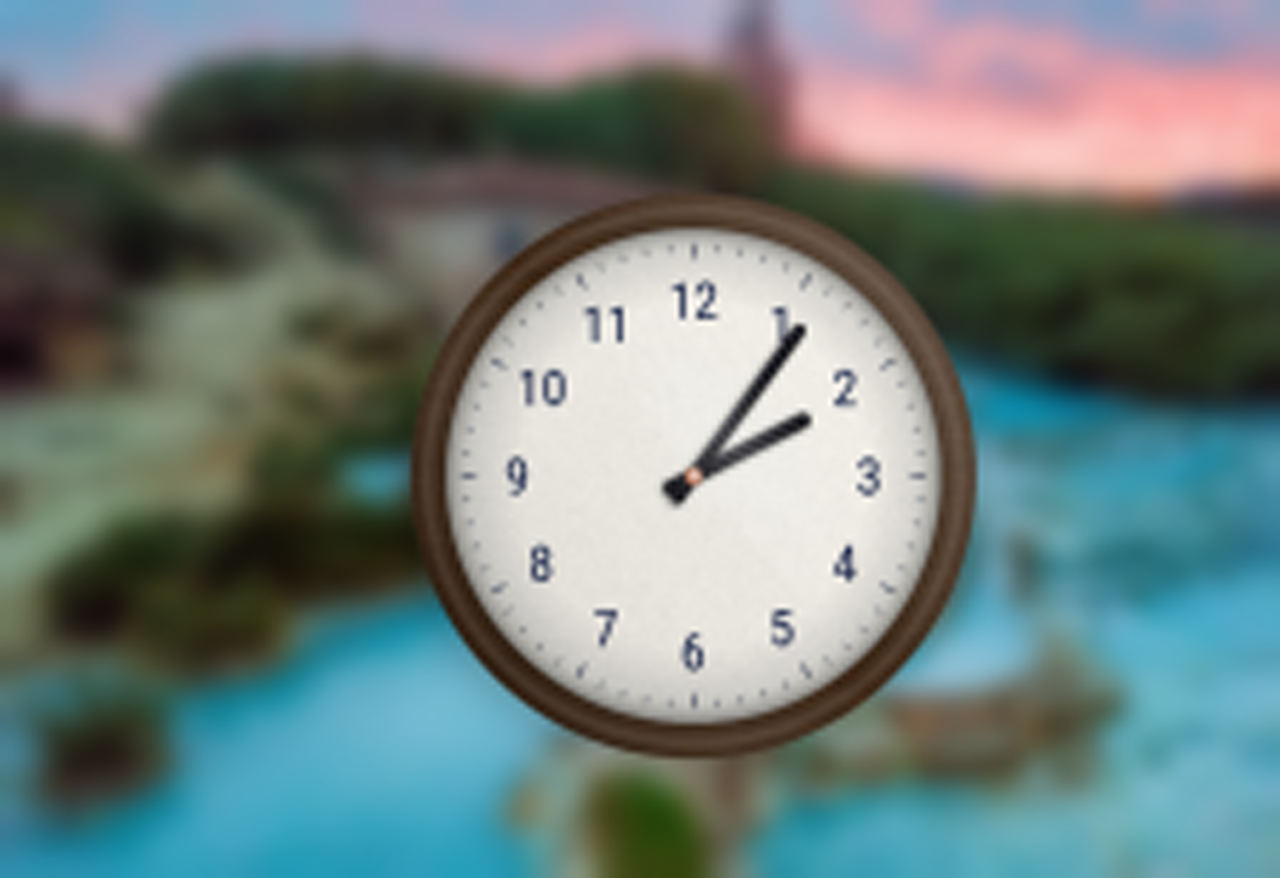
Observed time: 2:06
